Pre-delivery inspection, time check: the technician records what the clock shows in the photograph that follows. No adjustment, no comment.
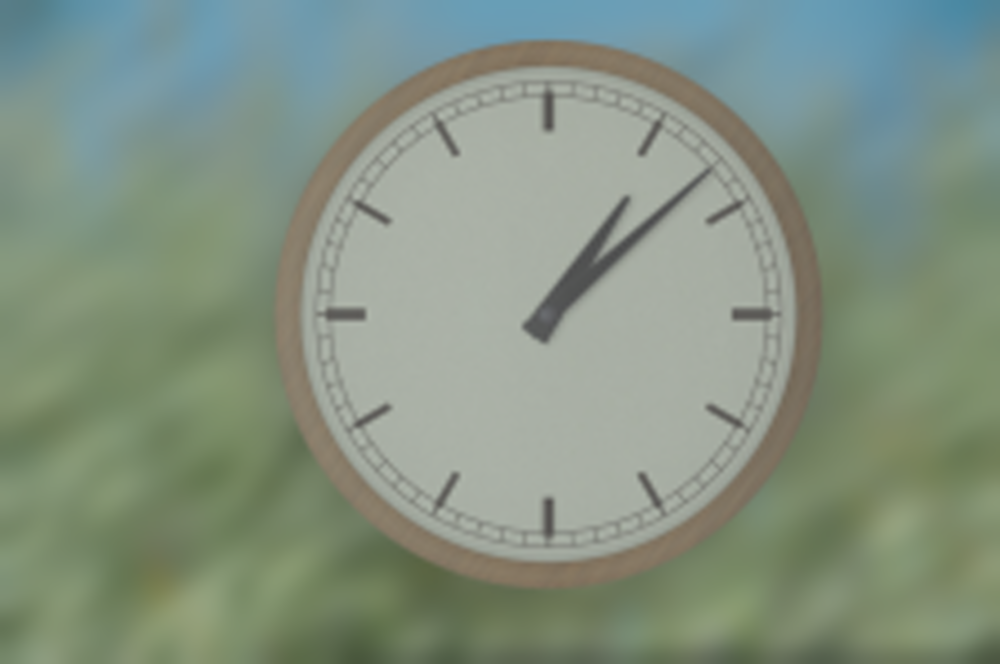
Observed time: 1:08
